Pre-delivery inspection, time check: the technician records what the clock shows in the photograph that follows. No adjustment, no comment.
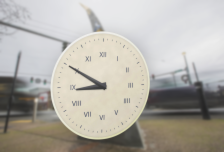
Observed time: 8:50
